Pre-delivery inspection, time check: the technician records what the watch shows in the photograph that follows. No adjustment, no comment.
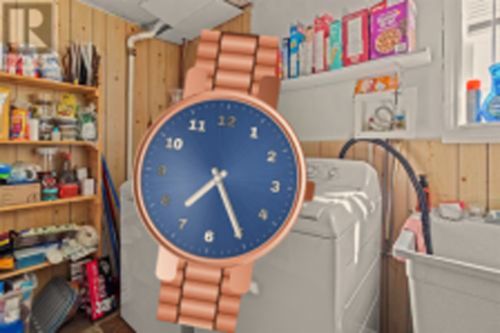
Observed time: 7:25
